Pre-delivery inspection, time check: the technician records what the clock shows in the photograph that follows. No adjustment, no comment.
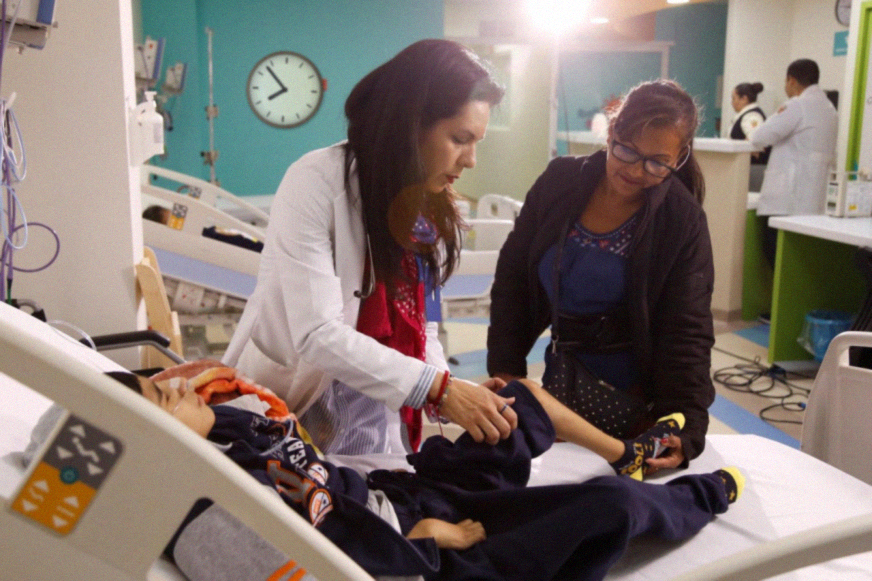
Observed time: 7:53
